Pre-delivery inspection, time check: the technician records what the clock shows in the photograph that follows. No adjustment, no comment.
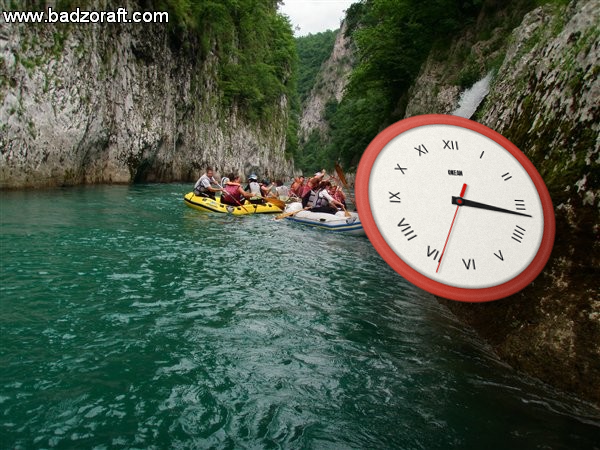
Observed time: 3:16:34
